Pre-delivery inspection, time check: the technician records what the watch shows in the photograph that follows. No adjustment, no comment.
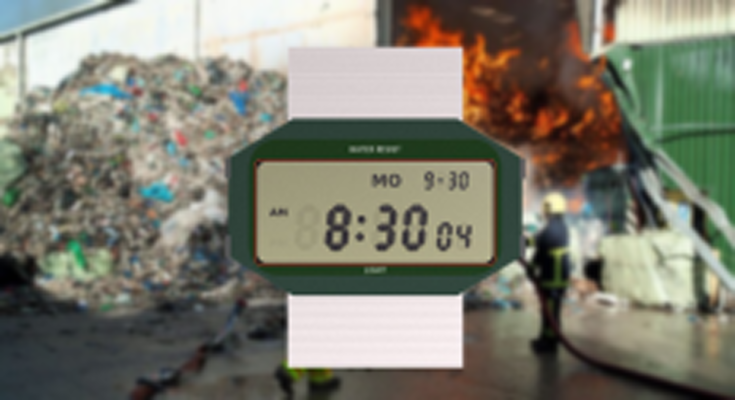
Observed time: 8:30:04
